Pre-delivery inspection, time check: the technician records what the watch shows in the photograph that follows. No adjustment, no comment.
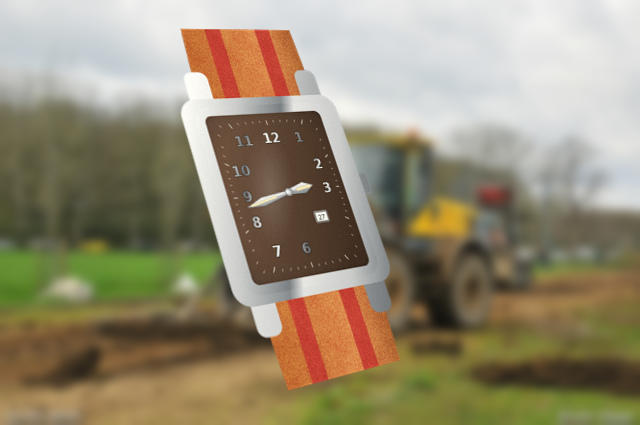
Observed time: 2:43
